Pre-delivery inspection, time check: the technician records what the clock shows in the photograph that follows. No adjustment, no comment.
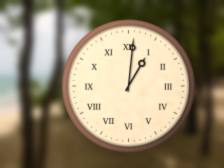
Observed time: 1:01
